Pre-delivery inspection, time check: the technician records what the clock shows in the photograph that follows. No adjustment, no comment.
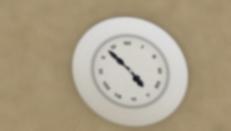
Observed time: 4:53
